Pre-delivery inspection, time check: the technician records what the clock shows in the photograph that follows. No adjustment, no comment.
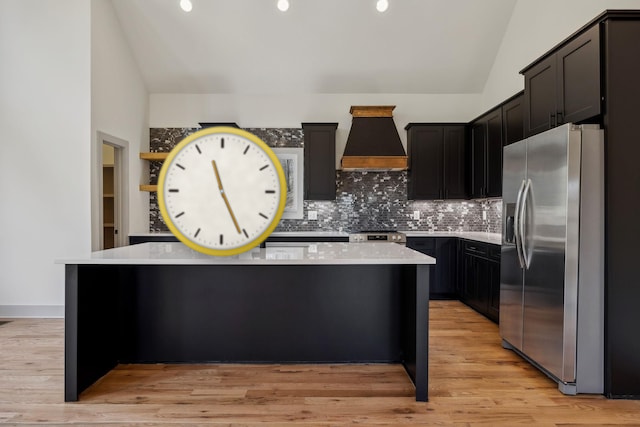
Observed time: 11:26
